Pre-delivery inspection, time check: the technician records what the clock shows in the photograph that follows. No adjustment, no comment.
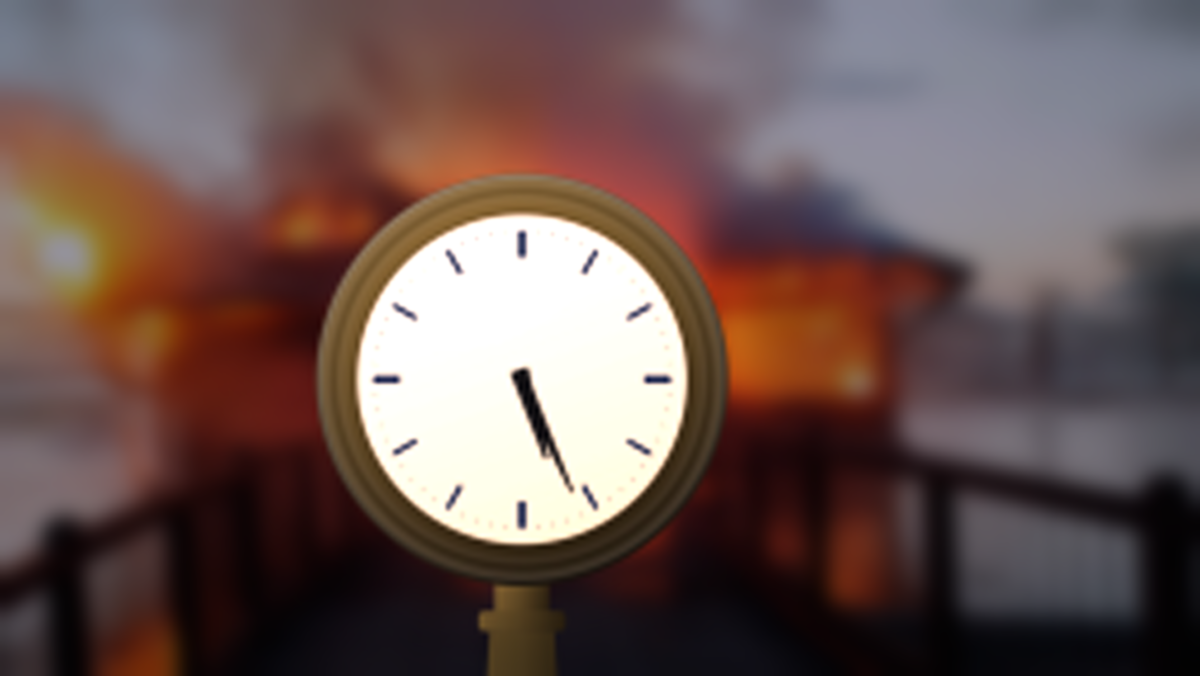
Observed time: 5:26
